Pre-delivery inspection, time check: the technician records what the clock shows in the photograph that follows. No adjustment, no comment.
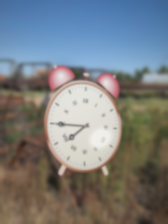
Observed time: 7:45
